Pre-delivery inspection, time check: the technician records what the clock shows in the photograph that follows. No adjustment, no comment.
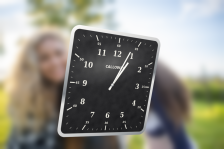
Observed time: 1:04
